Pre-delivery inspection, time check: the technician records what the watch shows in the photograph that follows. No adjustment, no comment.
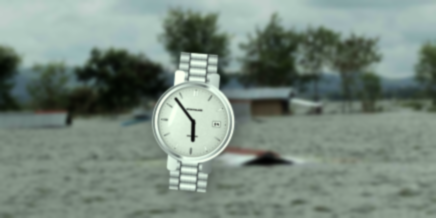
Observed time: 5:53
